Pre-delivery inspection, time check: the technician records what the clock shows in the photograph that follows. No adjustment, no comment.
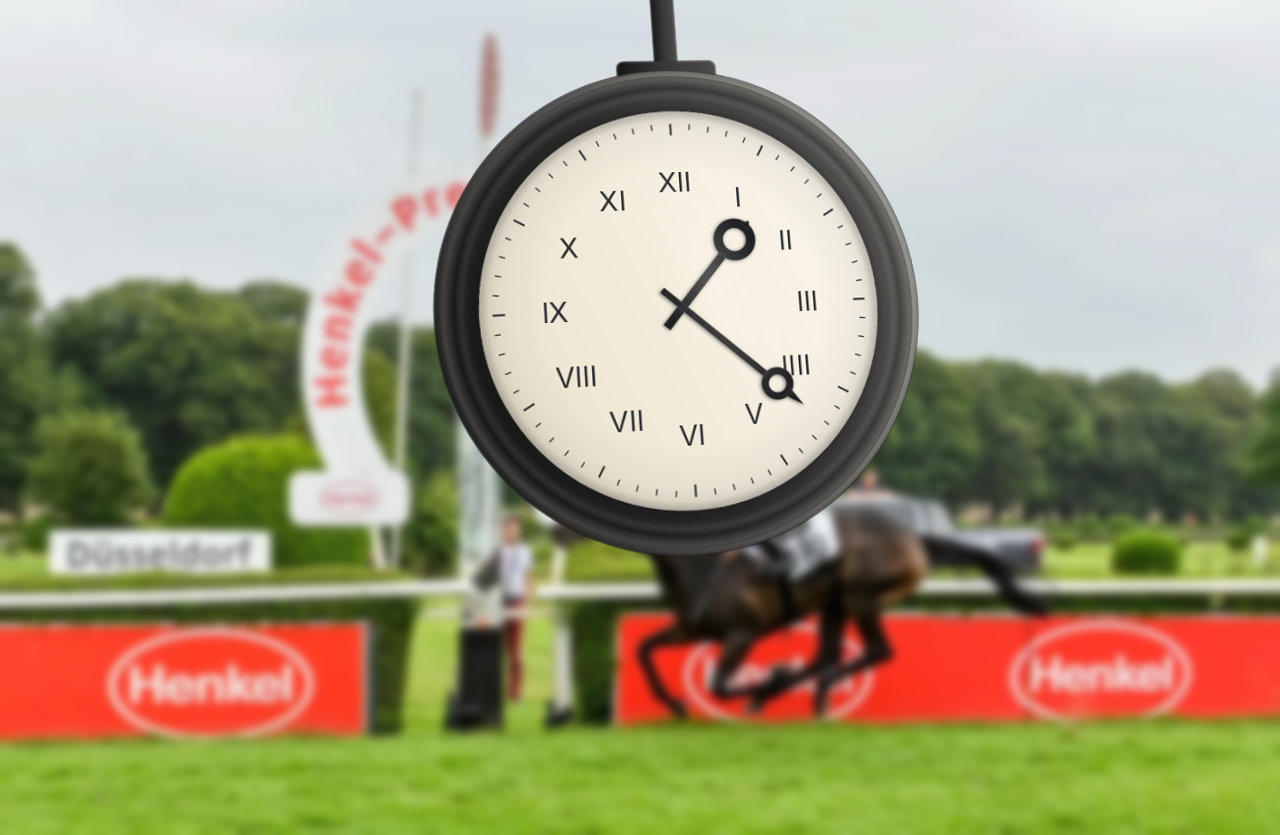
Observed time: 1:22
